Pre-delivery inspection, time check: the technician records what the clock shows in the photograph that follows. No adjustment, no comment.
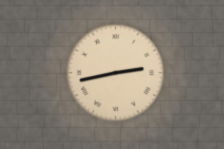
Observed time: 2:43
